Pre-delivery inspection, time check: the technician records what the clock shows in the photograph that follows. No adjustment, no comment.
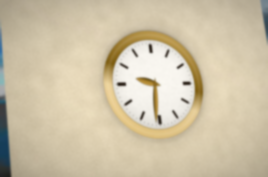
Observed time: 9:31
